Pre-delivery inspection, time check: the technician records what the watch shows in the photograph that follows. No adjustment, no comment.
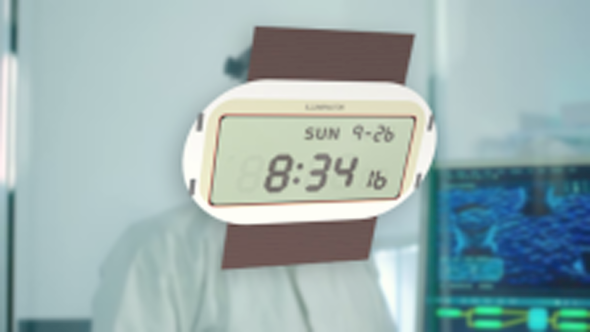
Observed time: 8:34:16
